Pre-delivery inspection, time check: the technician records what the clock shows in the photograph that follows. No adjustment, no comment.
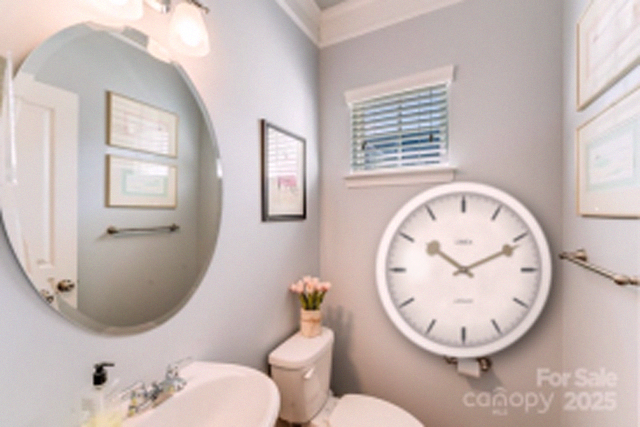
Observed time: 10:11
